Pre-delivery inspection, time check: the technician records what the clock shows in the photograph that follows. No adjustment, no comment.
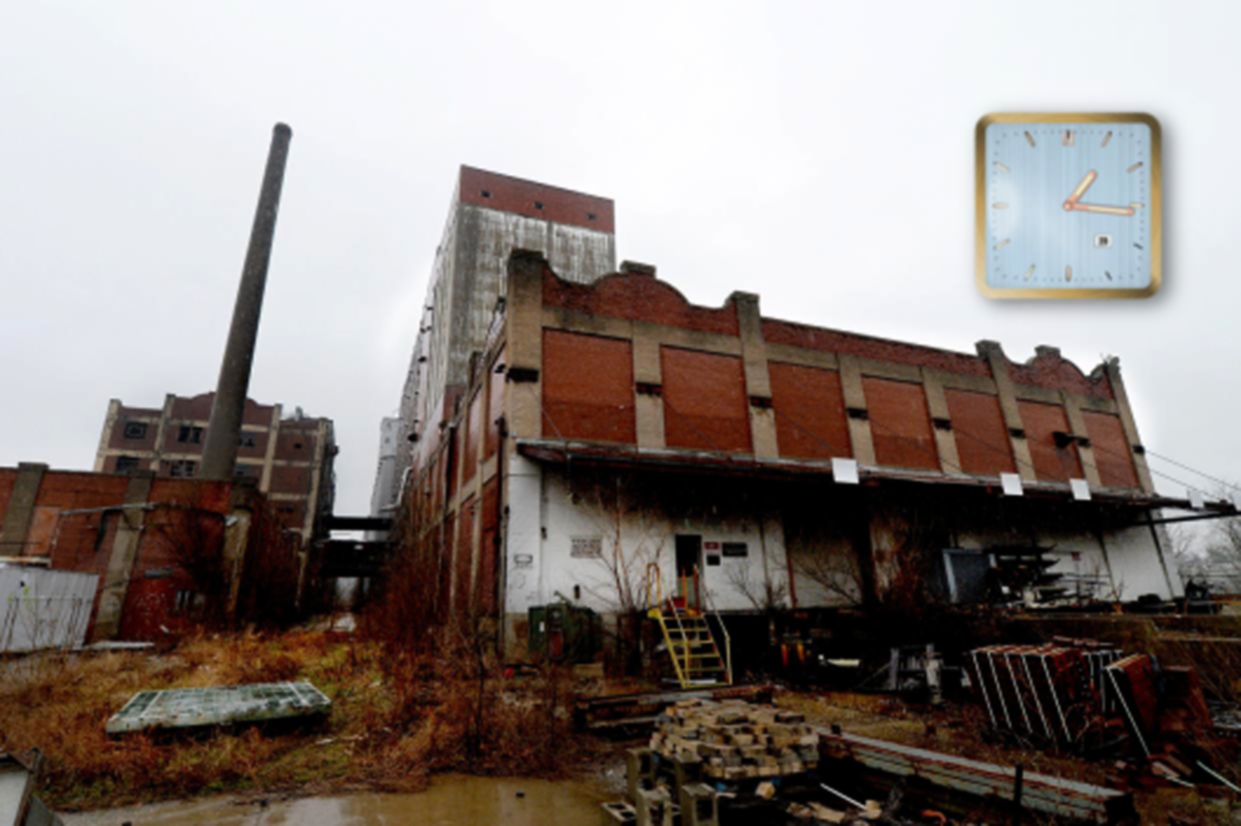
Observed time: 1:16
